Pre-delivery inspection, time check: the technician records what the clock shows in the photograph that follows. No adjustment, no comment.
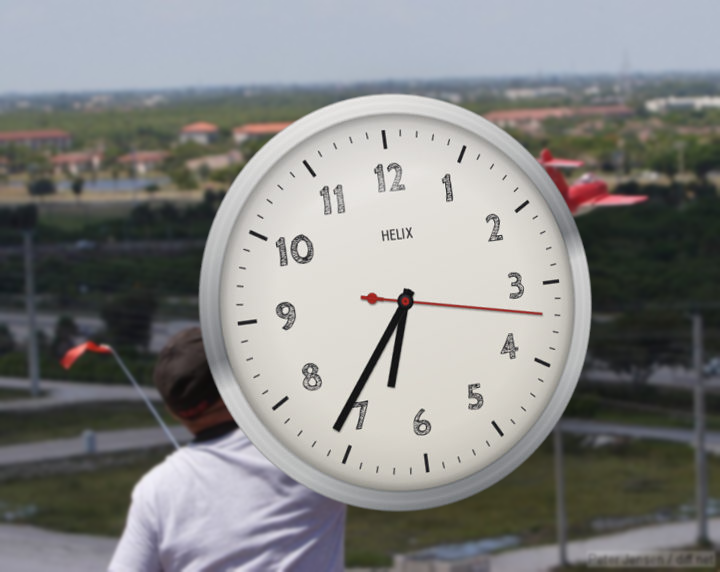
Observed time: 6:36:17
